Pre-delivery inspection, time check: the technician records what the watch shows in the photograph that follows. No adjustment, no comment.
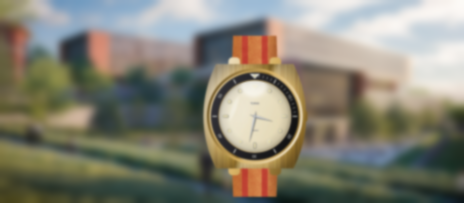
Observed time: 3:32
